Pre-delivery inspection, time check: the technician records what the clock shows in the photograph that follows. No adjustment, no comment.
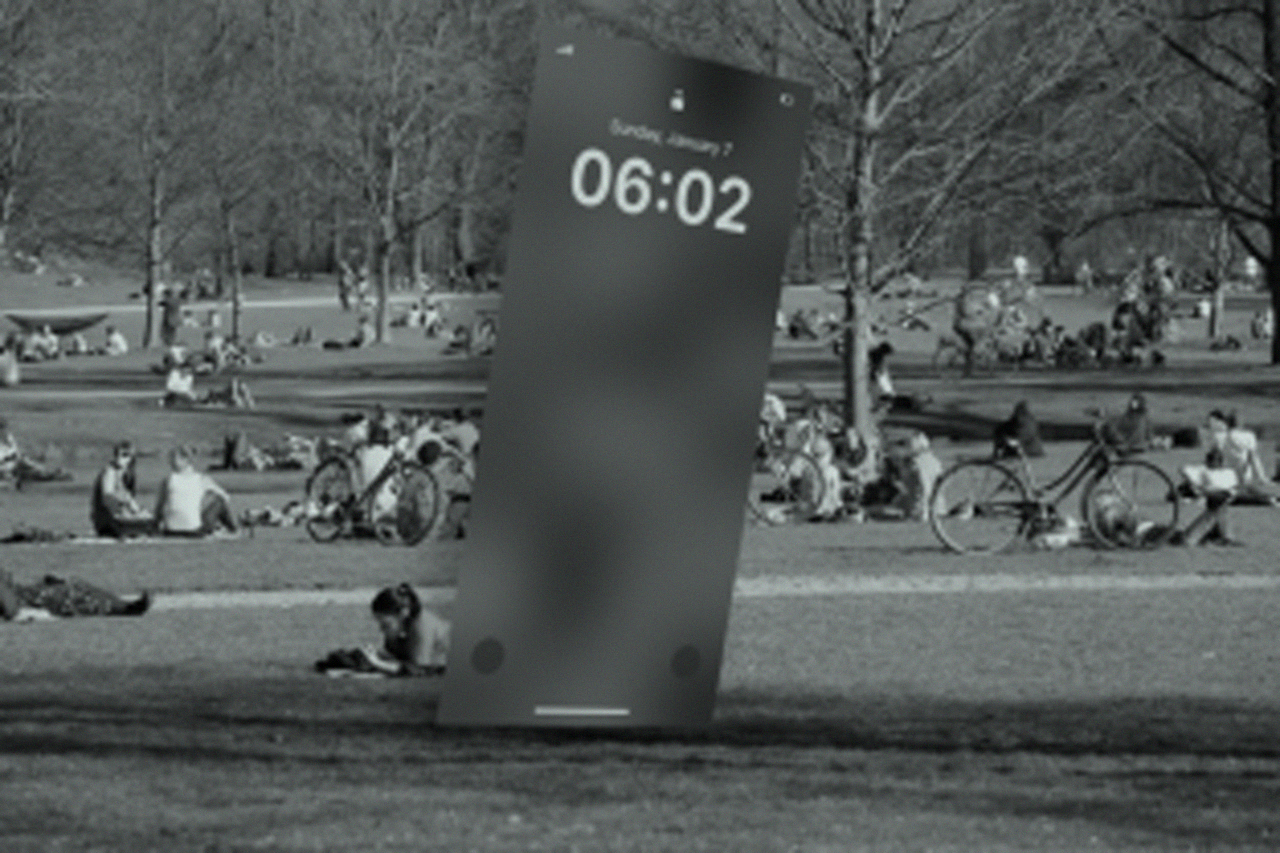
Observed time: 6:02
